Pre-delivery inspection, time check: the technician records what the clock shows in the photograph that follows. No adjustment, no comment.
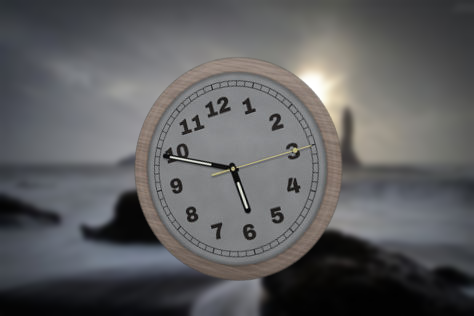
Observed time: 5:49:15
